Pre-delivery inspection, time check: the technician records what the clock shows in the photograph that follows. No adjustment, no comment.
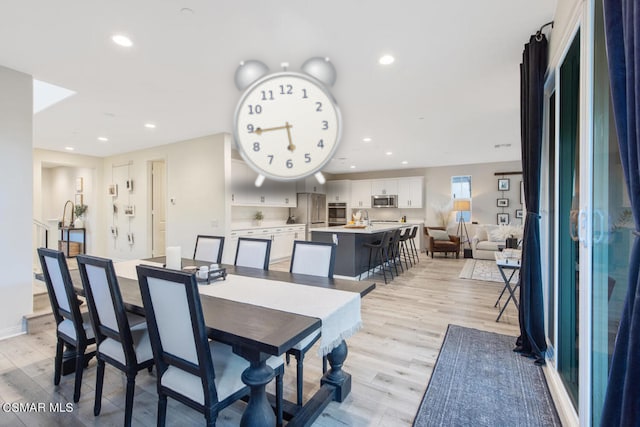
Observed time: 5:44
